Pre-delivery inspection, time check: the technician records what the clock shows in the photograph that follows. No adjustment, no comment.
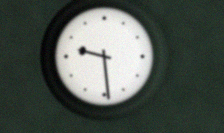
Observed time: 9:29
